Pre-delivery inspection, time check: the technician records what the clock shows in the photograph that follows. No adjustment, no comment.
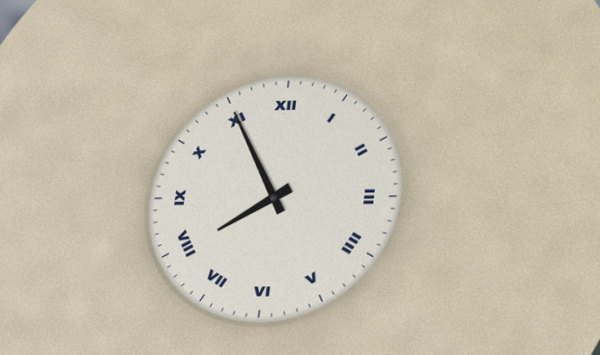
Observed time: 7:55
